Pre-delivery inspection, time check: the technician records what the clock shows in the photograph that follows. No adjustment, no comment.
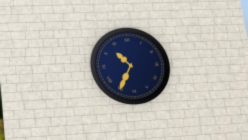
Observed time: 10:35
